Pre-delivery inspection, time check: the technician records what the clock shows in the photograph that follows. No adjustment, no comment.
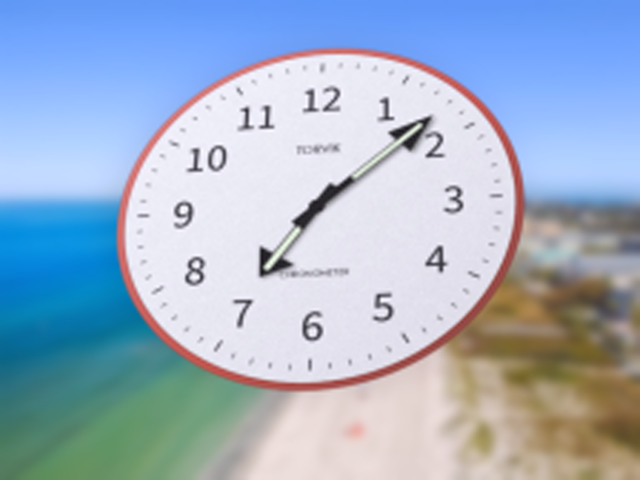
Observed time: 7:08
